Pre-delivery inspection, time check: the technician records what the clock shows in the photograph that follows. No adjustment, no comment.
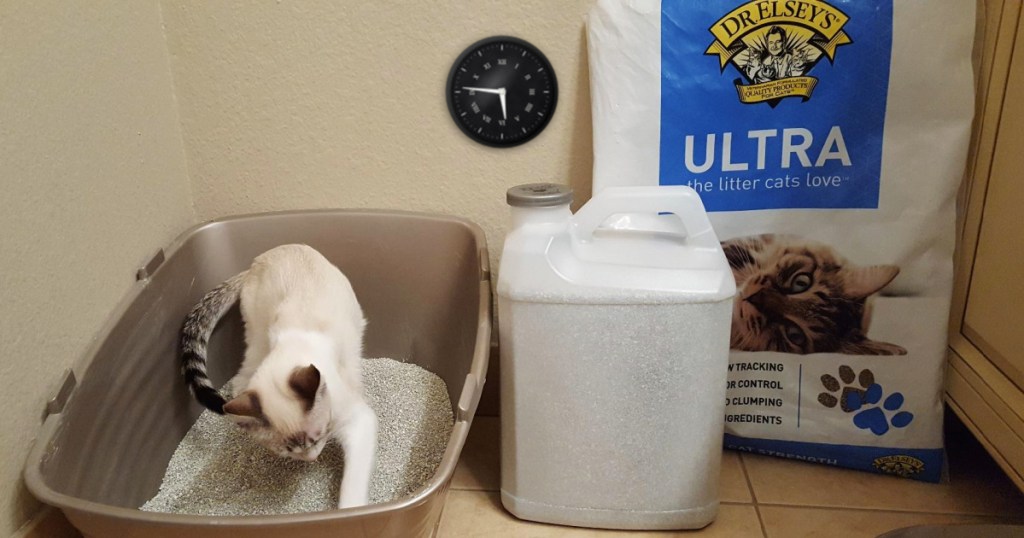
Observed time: 5:46
